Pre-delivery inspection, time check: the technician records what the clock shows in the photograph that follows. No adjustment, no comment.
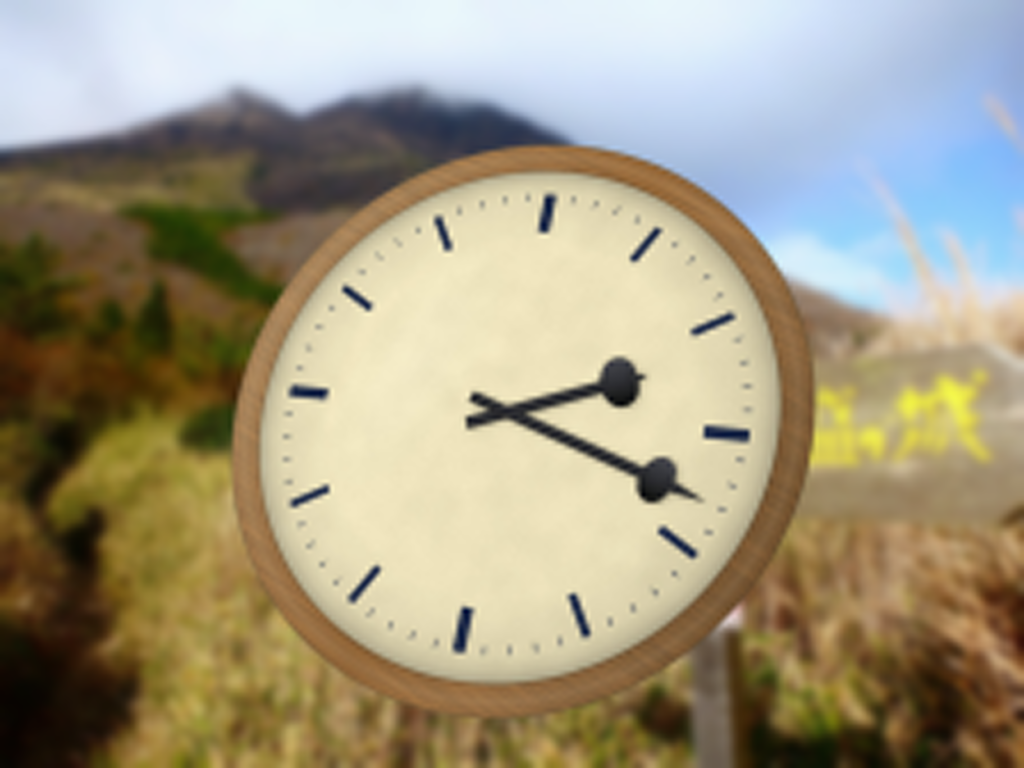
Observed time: 2:18
